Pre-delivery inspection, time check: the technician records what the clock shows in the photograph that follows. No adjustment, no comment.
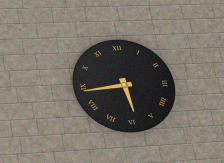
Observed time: 5:44
